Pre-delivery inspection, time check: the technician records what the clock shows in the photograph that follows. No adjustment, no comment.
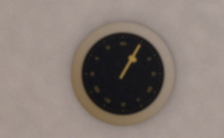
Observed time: 1:05
